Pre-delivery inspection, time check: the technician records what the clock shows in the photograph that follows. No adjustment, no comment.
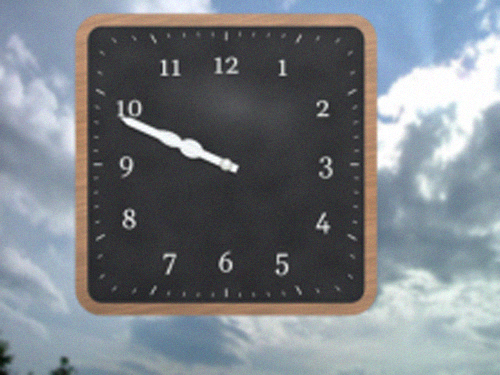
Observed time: 9:49
